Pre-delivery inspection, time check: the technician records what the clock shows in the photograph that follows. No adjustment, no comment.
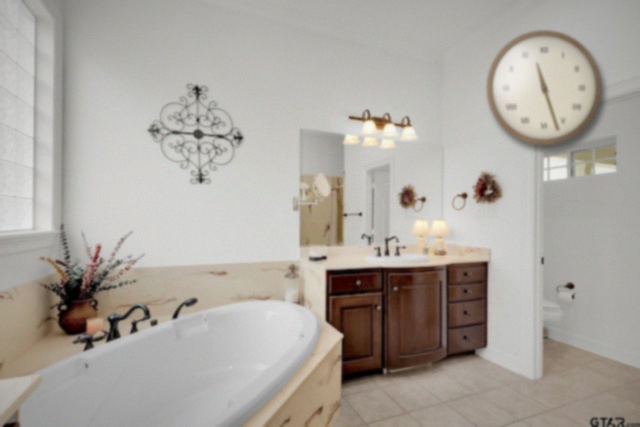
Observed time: 11:27
